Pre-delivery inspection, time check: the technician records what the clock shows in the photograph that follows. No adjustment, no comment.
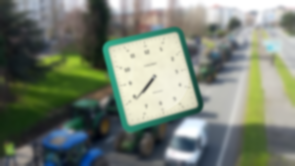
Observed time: 7:39
